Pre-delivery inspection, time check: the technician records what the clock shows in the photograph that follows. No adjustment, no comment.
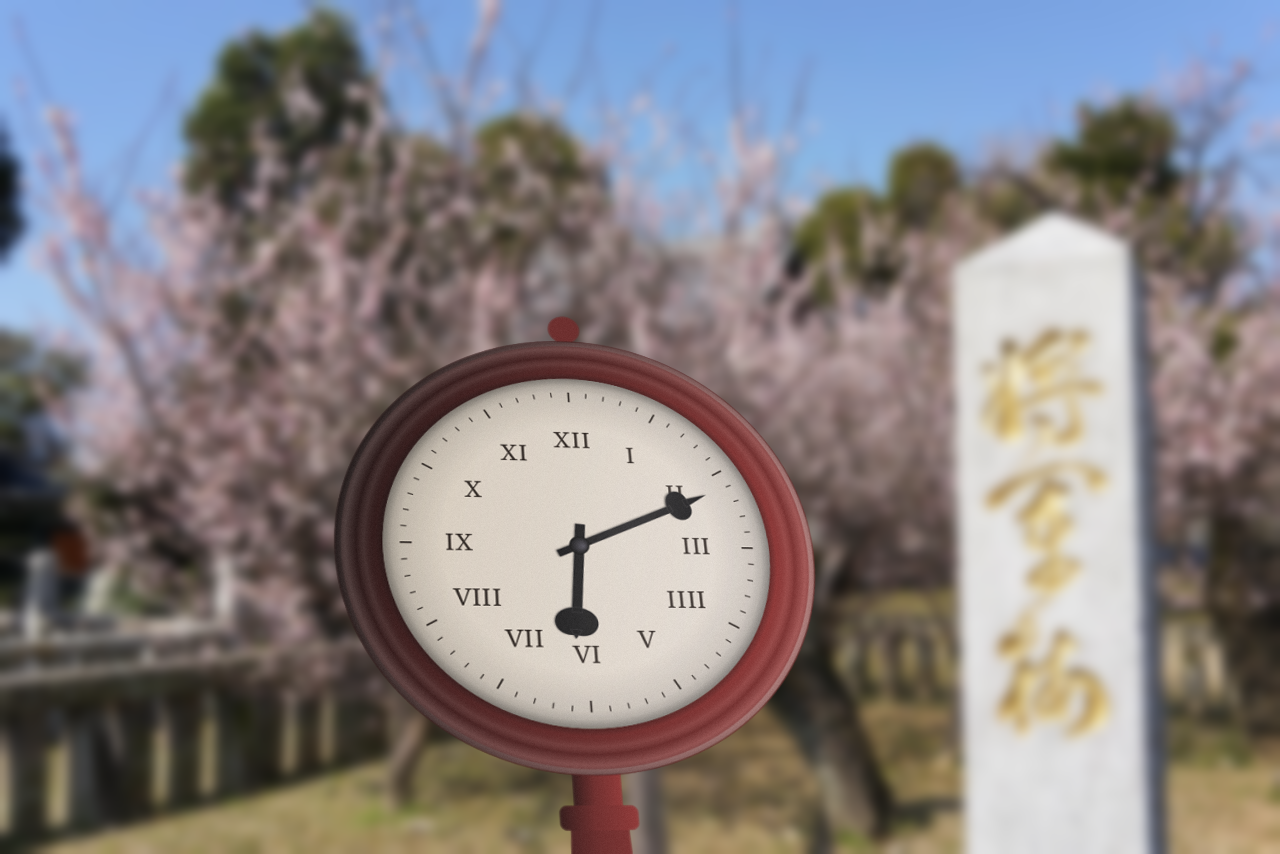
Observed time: 6:11
